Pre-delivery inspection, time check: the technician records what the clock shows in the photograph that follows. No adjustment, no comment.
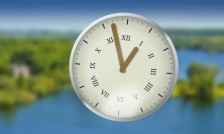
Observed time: 12:57
